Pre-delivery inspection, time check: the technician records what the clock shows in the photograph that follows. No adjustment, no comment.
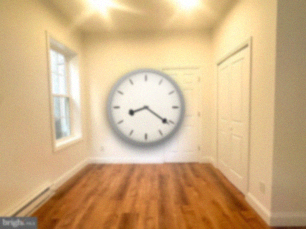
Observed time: 8:21
